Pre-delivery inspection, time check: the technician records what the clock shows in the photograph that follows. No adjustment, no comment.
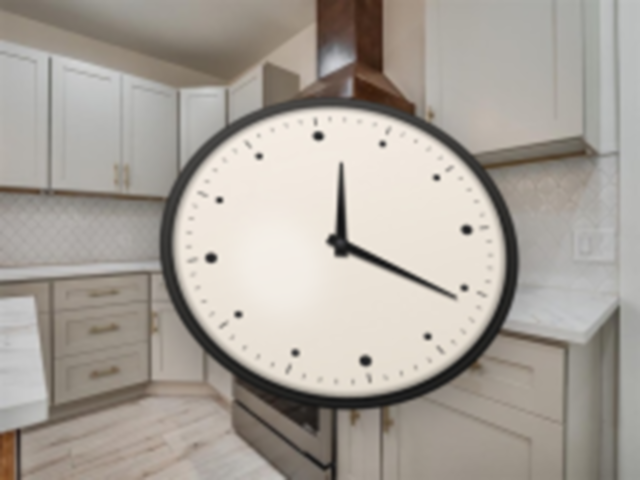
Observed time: 12:21
